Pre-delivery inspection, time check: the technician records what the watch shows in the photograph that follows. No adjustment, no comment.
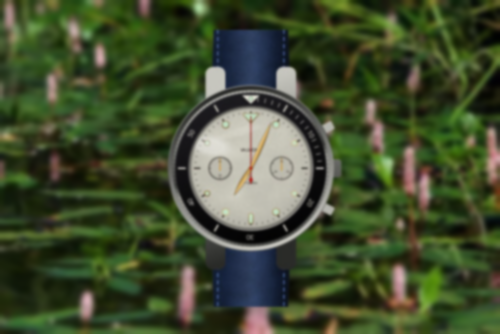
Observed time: 7:04
